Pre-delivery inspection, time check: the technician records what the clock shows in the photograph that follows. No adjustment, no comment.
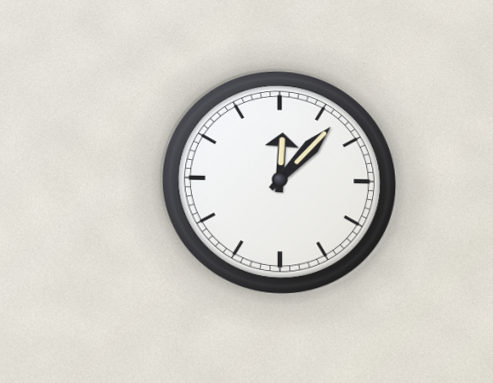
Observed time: 12:07
